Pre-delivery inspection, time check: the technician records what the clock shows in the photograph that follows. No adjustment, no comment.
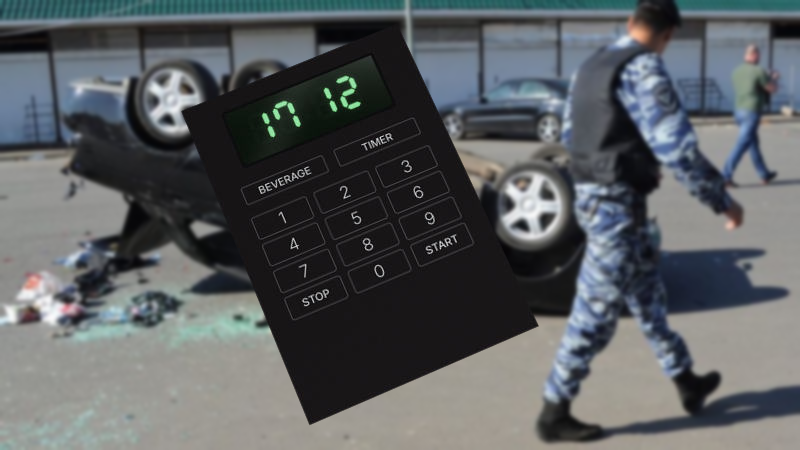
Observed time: 17:12
